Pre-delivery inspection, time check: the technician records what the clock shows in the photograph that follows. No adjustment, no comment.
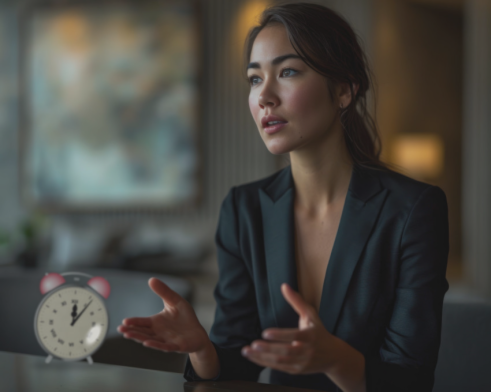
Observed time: 12:06
